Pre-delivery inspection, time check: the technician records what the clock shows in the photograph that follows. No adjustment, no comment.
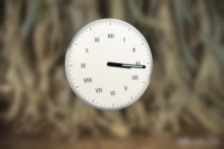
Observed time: 3:16
